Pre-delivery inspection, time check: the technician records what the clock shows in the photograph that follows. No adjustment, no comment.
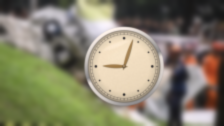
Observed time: 9:03
